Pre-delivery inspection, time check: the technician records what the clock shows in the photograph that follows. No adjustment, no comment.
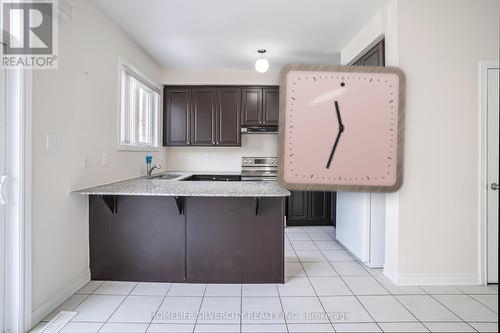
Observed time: 11:33
